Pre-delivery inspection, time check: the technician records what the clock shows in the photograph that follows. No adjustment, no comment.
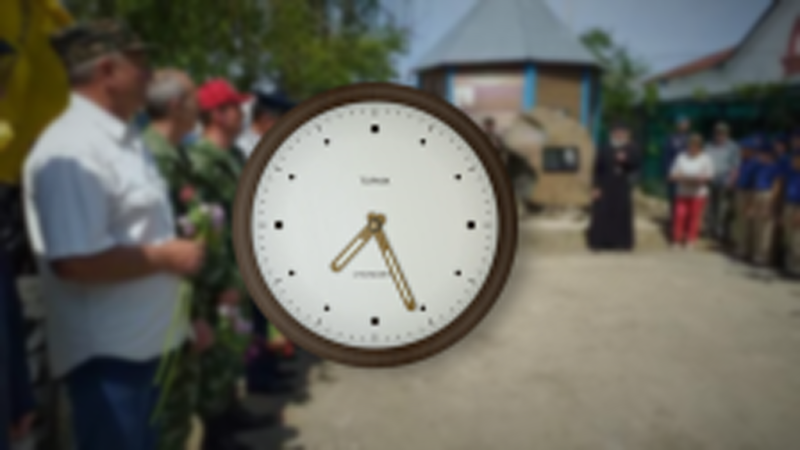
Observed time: 7:26
